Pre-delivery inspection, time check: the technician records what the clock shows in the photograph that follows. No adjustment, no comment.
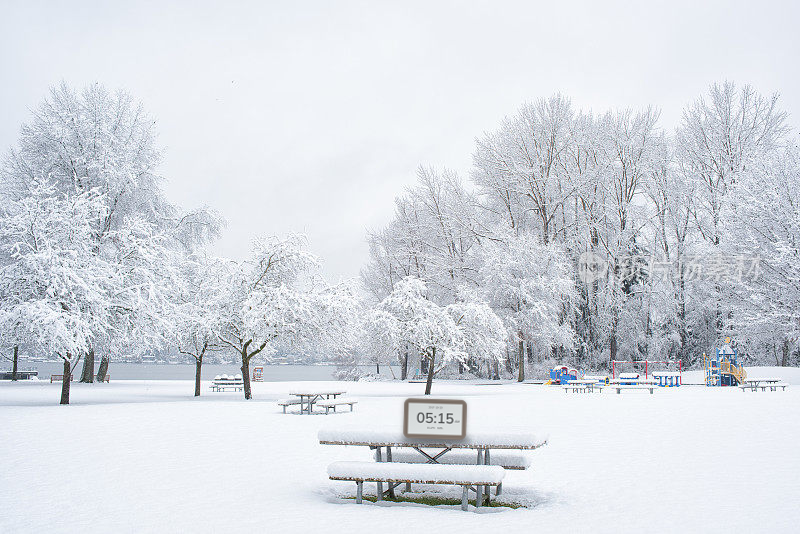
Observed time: 5:15
